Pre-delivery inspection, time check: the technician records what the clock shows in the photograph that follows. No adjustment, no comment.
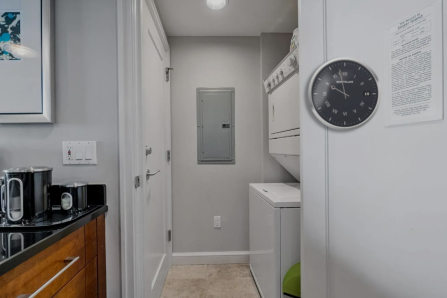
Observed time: 9:58
